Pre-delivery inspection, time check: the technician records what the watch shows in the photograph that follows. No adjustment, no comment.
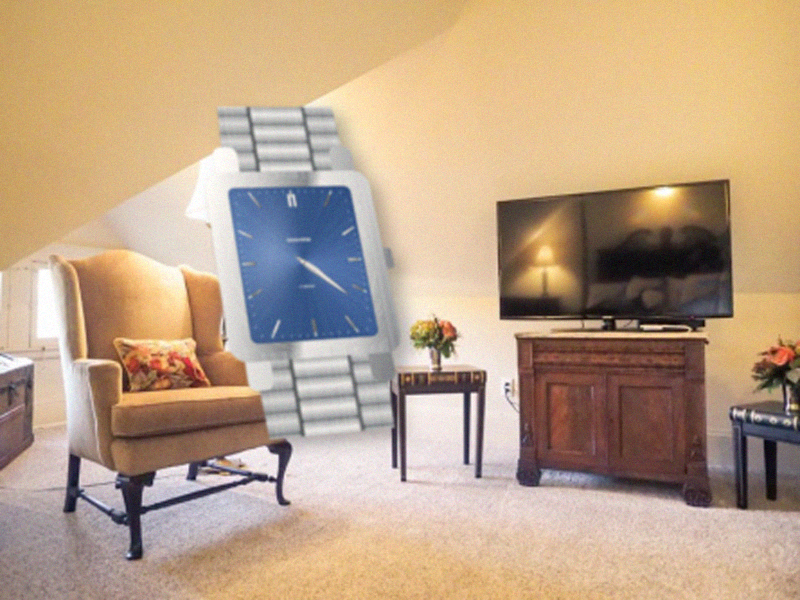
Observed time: 4:22
